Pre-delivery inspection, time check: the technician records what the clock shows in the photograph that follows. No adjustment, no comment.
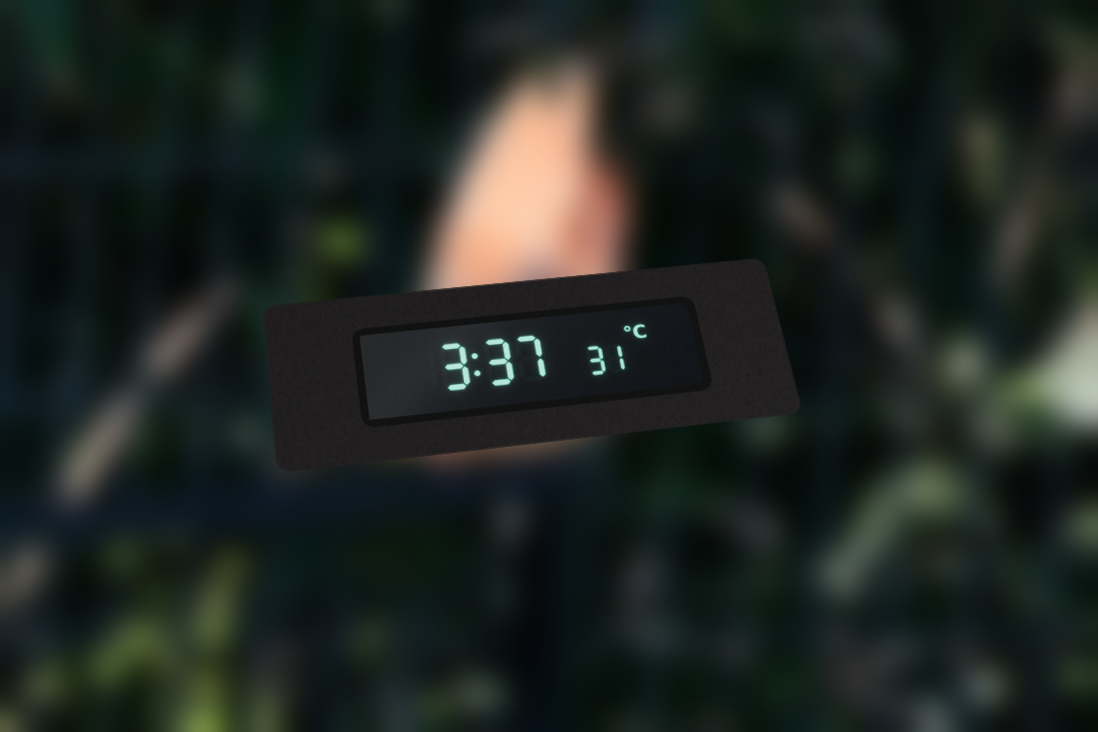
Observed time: 3:37
